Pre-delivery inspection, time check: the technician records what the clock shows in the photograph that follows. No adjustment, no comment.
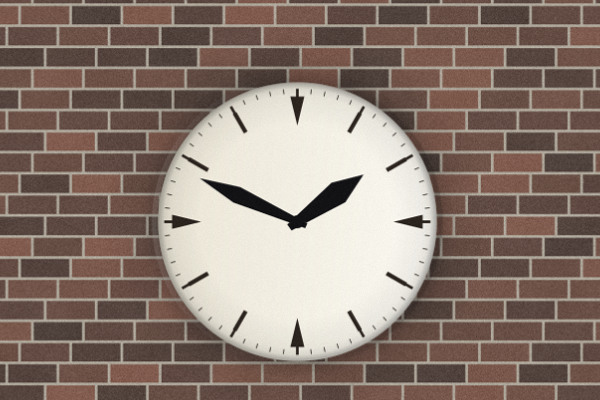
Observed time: 1:49
